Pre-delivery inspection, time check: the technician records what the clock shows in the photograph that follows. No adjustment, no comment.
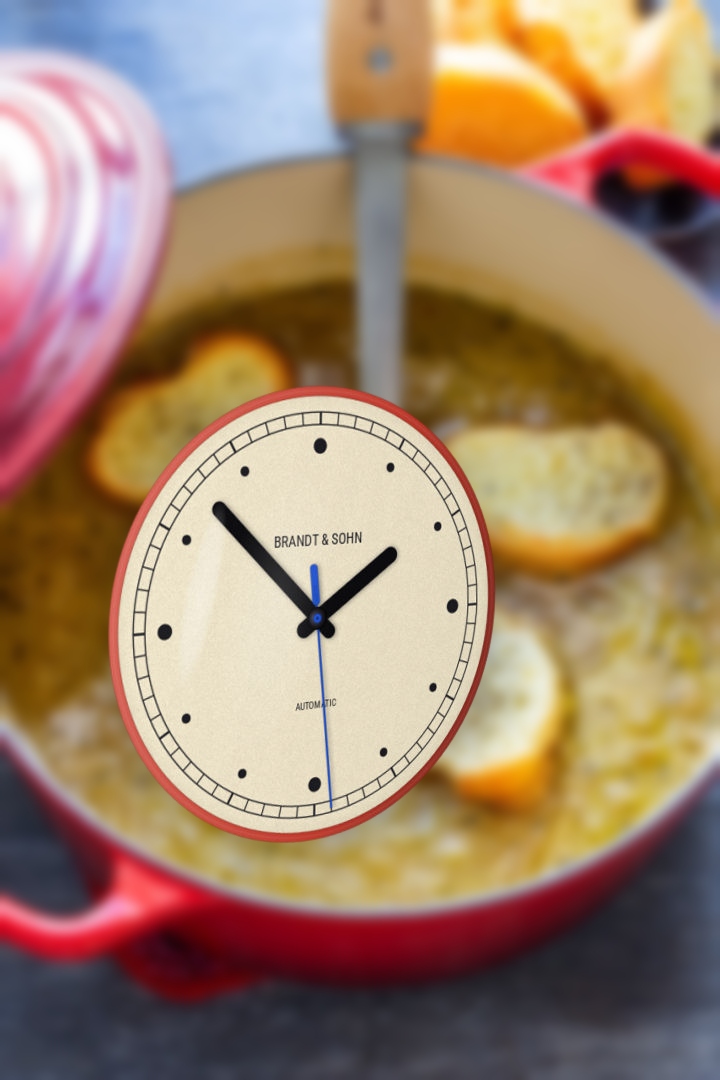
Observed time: 1:52:29
